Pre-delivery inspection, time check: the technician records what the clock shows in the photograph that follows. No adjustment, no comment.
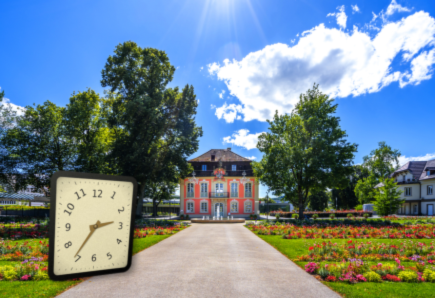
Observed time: 2:36
